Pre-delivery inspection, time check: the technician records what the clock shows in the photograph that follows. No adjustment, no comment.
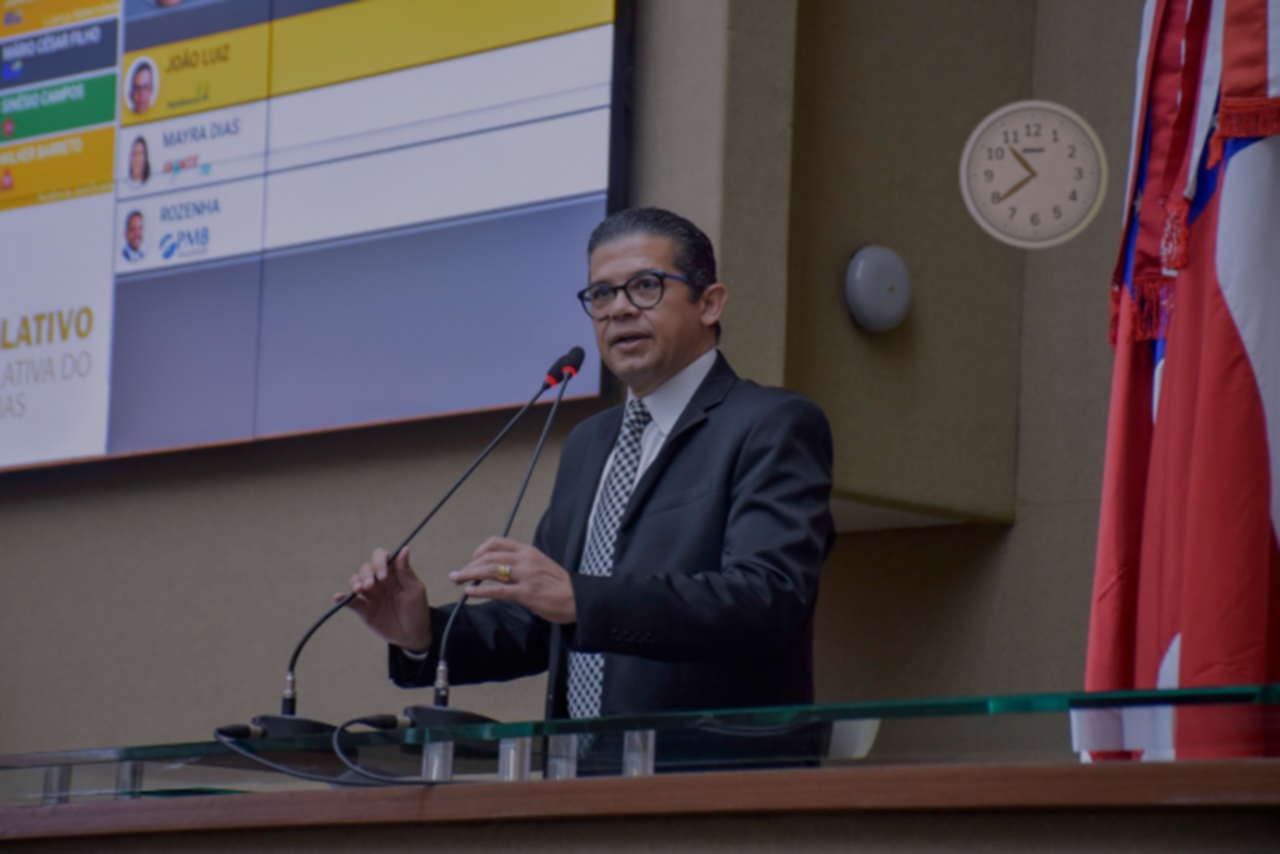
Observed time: 10:39
